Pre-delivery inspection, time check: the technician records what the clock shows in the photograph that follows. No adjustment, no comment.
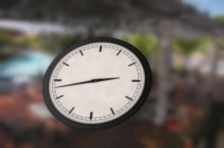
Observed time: 2:43
